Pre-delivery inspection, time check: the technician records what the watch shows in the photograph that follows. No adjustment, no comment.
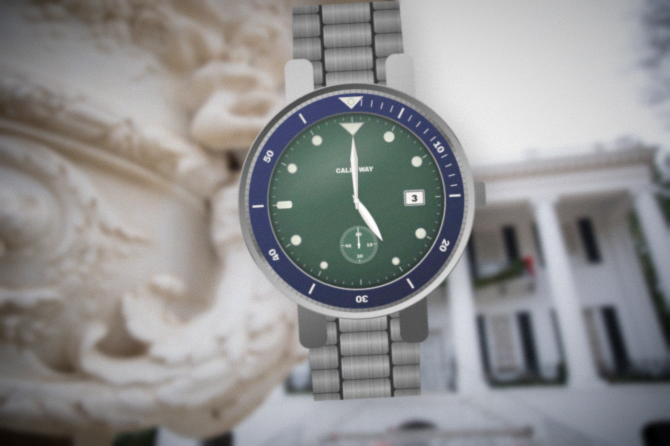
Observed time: 5:00
